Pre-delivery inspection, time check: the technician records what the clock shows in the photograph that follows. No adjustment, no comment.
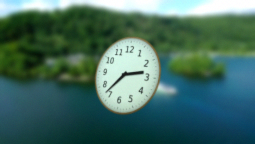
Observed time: 2:37
